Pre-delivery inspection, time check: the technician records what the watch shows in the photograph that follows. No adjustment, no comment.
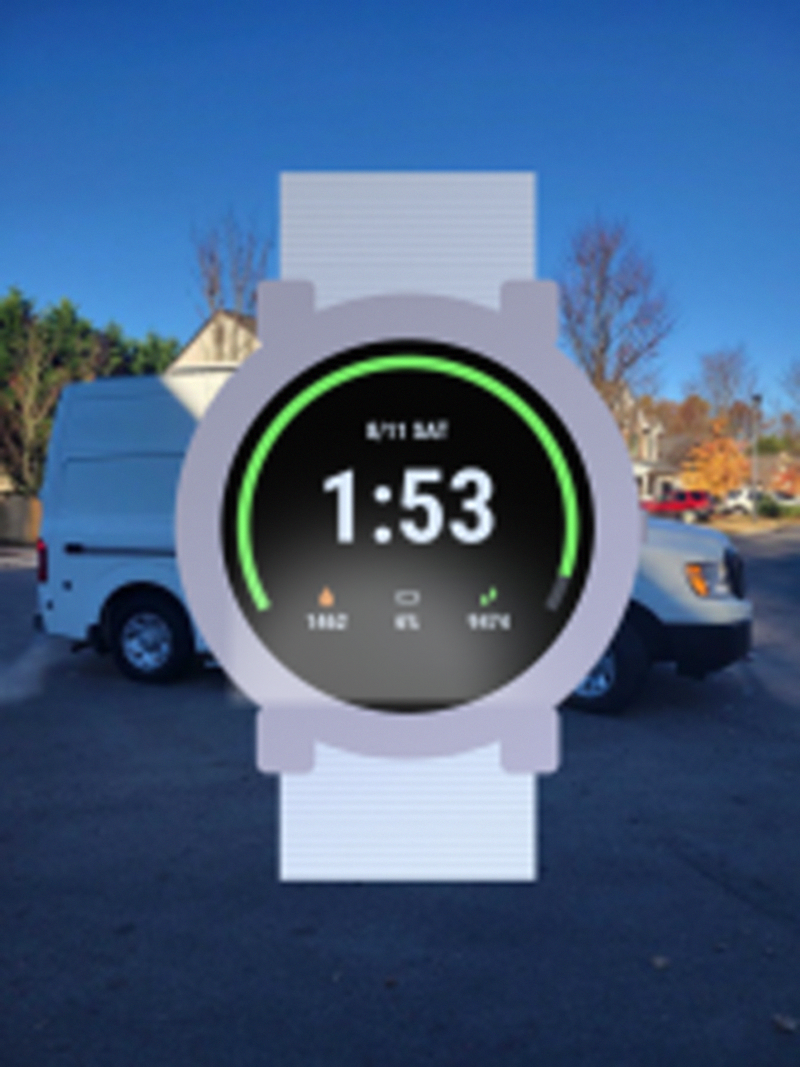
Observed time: 1:53
